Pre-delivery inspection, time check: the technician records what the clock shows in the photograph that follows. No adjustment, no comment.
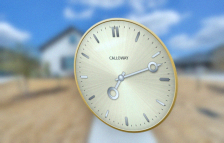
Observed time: 7:12
